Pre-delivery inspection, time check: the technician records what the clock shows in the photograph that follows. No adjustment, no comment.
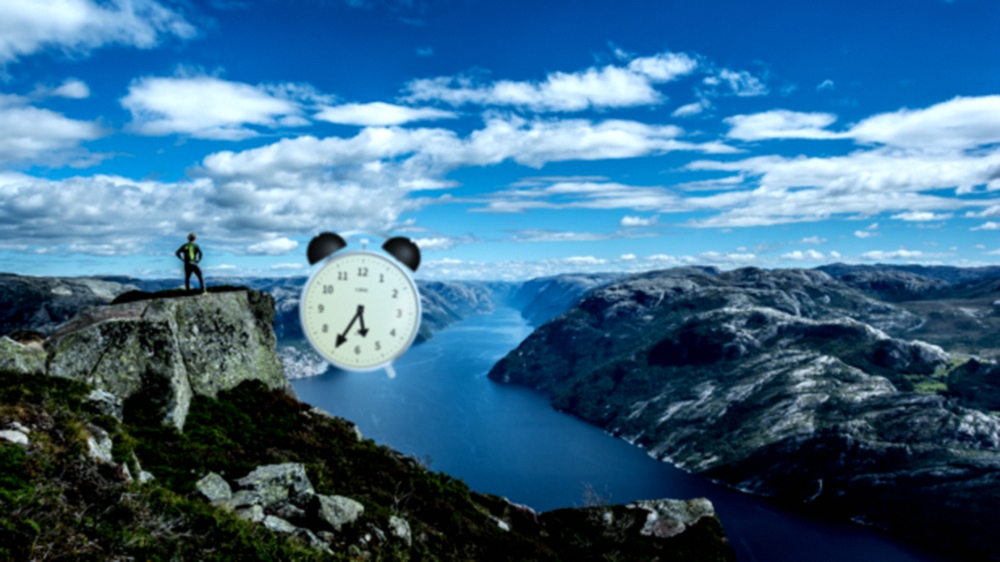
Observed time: 5:35
